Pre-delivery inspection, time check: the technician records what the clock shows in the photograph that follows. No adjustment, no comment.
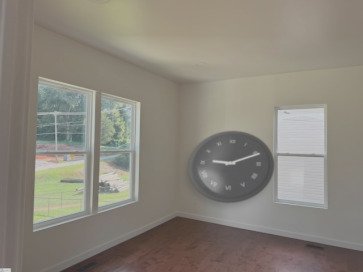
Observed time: 9:11
